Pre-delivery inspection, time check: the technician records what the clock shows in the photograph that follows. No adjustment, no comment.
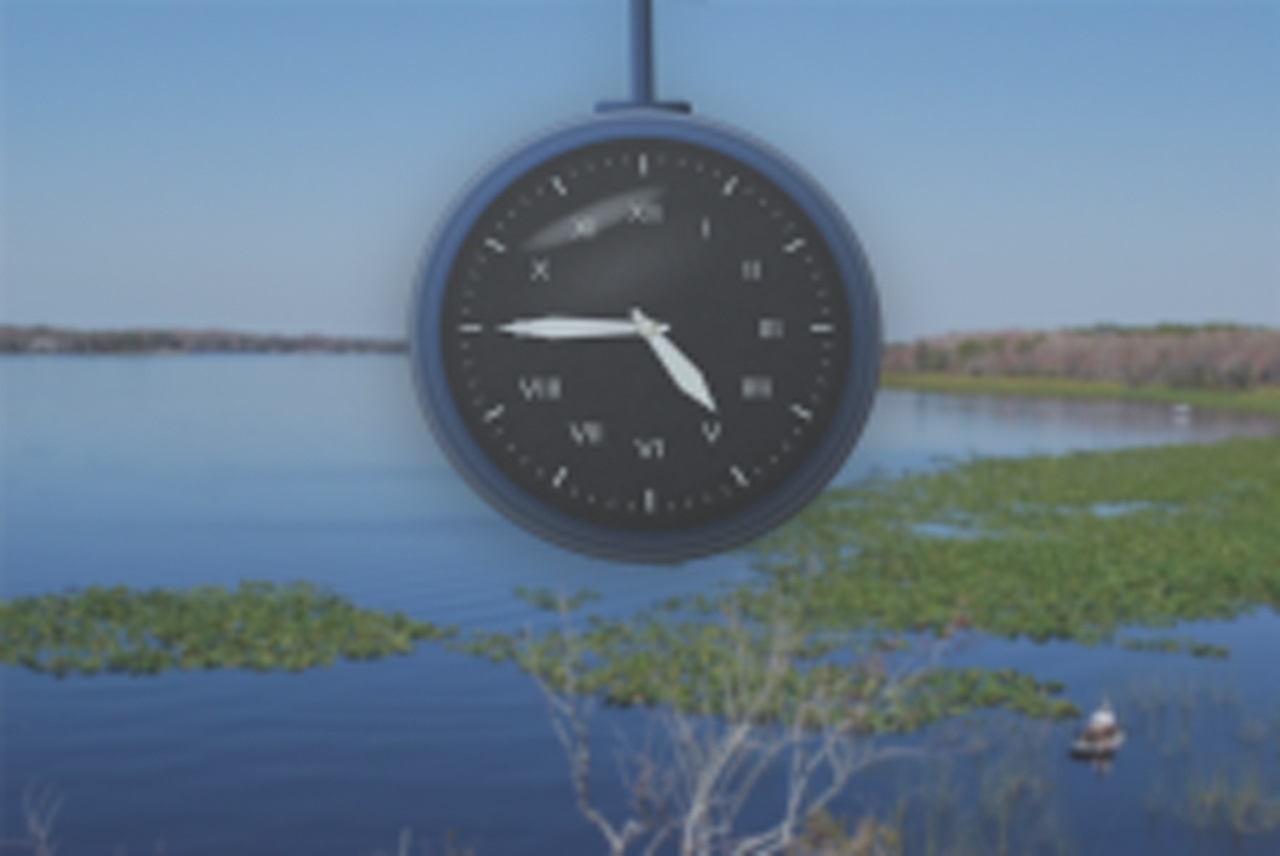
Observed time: 4:45
